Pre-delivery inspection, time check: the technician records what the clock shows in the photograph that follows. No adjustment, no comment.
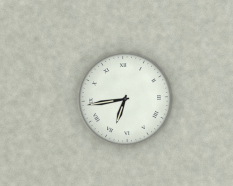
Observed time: 6:44
